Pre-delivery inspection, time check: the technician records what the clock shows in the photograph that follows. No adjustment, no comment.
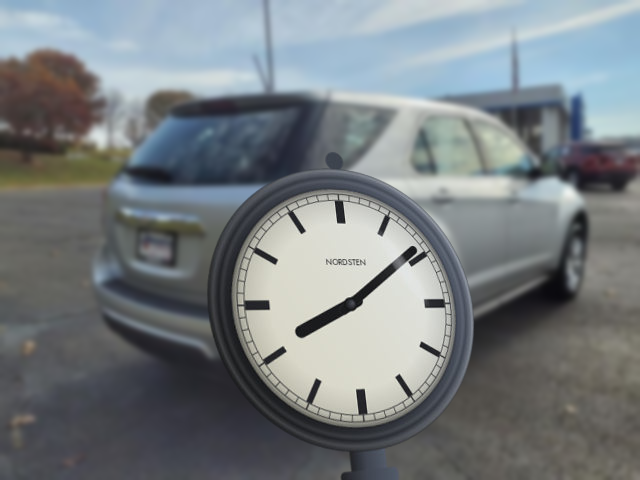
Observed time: 8:09
